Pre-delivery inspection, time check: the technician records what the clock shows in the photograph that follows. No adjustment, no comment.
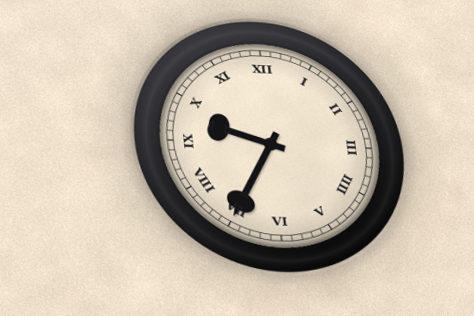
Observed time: 9:35
